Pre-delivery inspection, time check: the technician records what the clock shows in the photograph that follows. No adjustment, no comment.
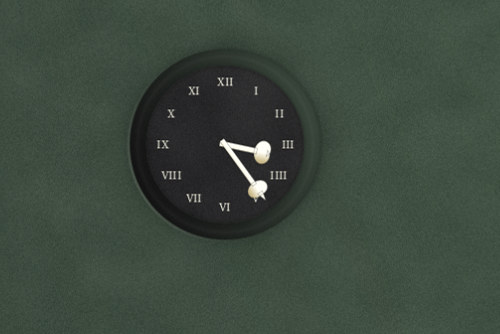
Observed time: 3:24
